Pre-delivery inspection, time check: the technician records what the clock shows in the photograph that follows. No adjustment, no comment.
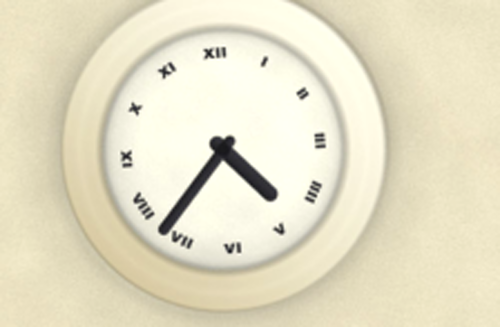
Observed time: 4:37
